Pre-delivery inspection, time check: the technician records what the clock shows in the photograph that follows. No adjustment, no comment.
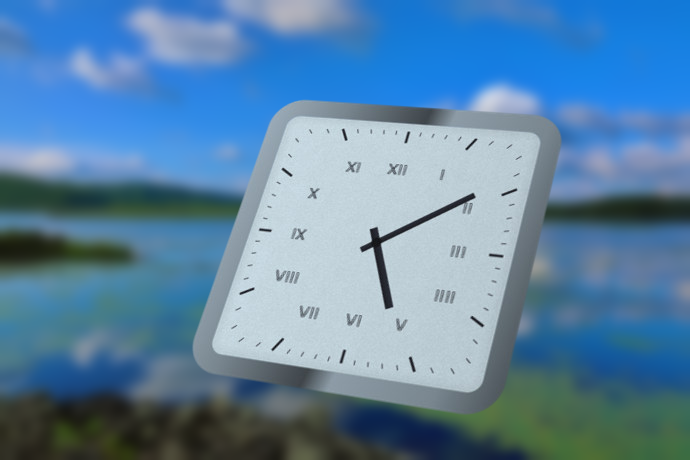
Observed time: 5:09
